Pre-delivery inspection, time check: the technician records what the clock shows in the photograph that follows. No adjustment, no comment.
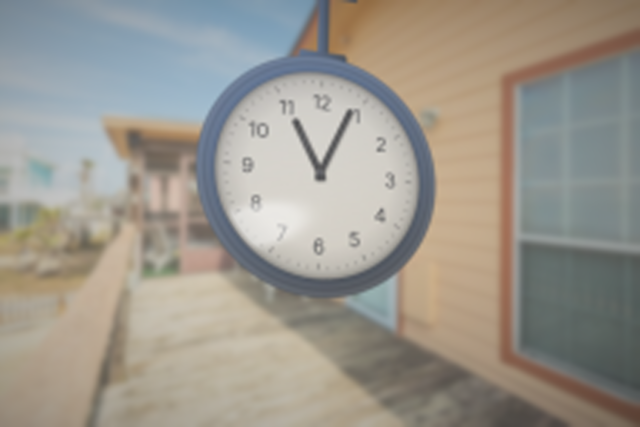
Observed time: 11:04
